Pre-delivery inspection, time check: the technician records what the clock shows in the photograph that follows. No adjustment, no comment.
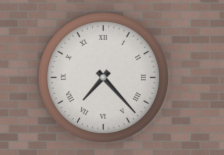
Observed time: 7:23
